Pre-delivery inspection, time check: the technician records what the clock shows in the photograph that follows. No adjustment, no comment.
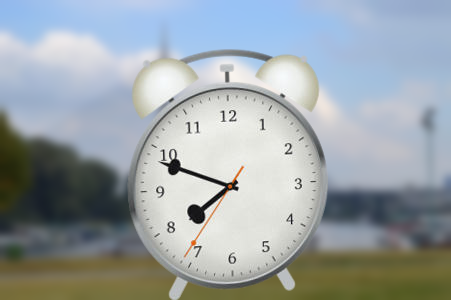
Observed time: 7:48:36
